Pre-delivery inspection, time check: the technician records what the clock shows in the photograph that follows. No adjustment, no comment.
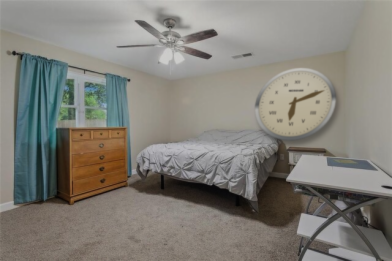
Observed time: 6:11
